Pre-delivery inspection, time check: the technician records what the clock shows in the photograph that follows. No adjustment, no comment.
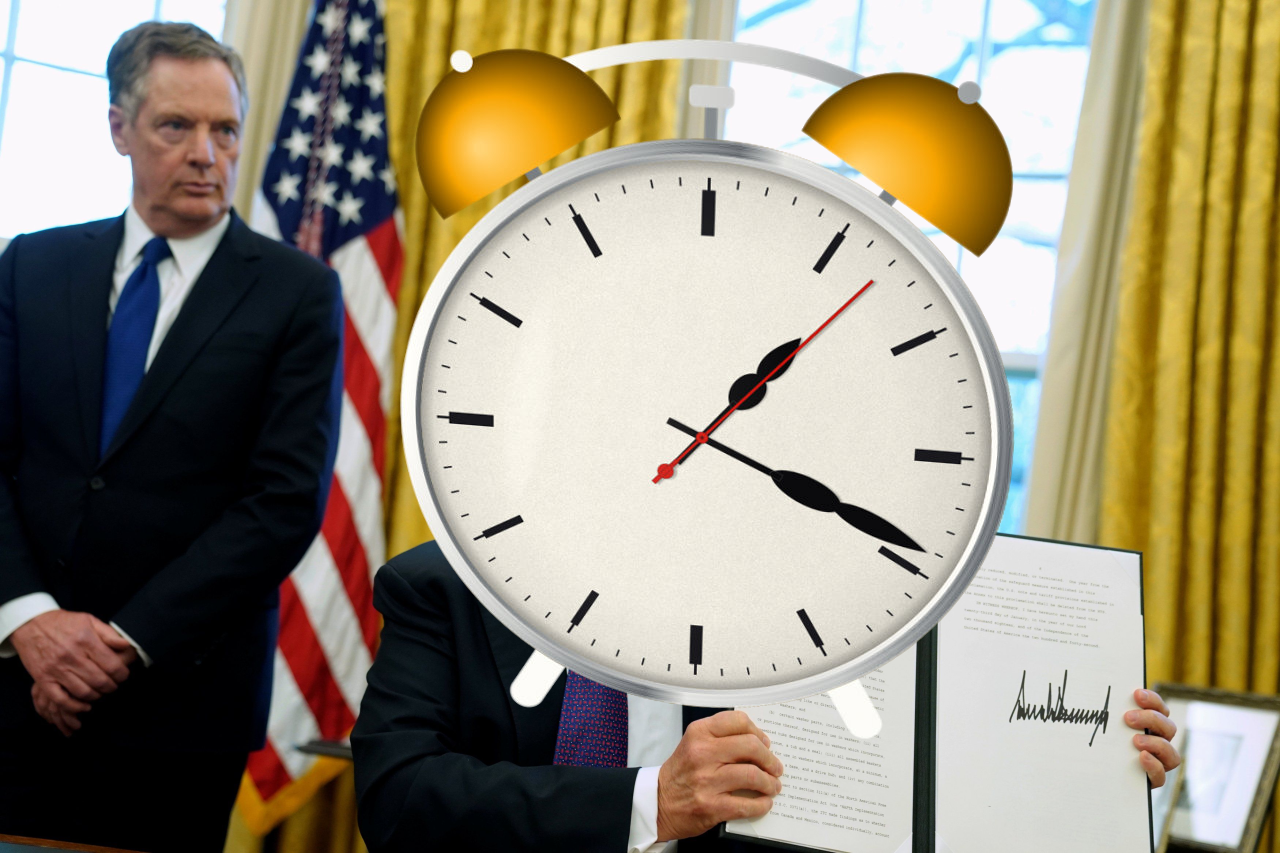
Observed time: 1:19:07
